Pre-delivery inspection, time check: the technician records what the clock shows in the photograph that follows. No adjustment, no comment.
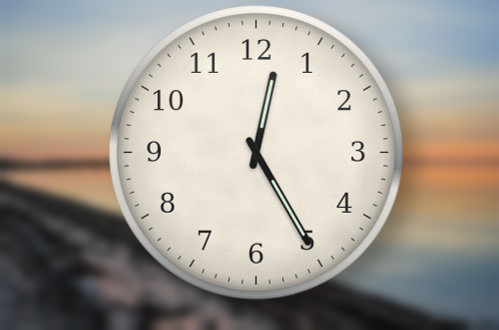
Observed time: 12:25
